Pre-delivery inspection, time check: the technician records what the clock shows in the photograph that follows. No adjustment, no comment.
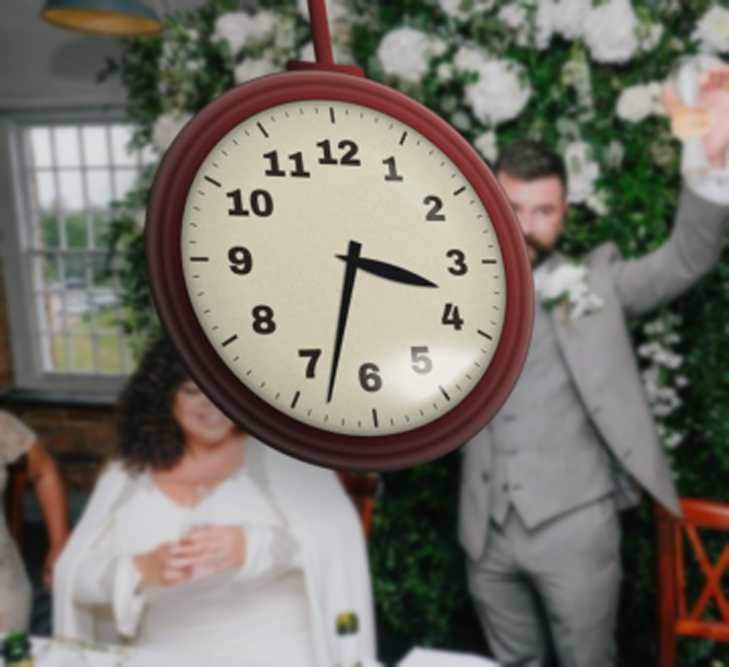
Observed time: 3:33
